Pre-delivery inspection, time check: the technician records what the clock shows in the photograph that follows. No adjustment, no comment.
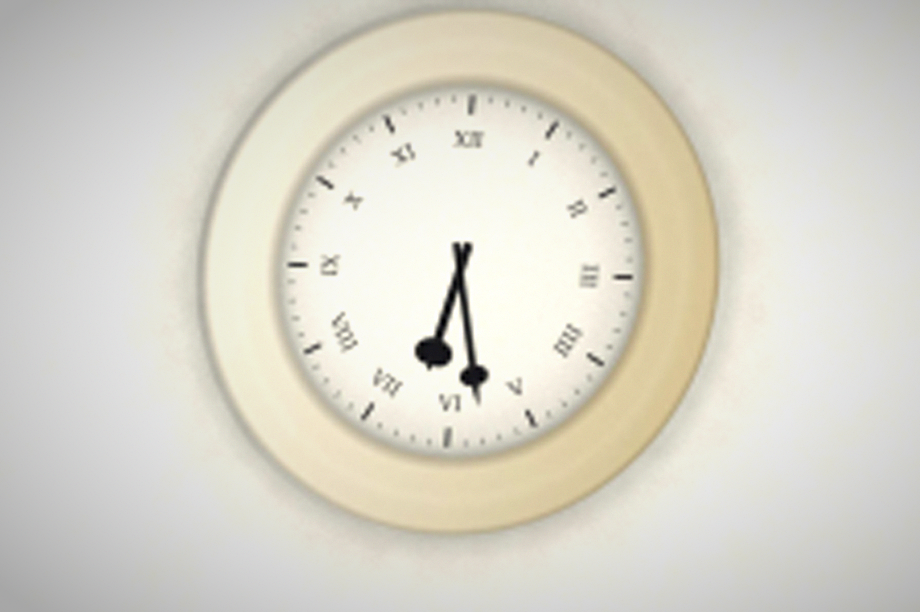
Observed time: 6:28
